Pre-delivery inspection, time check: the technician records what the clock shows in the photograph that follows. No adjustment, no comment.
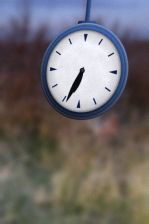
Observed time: 6:34
